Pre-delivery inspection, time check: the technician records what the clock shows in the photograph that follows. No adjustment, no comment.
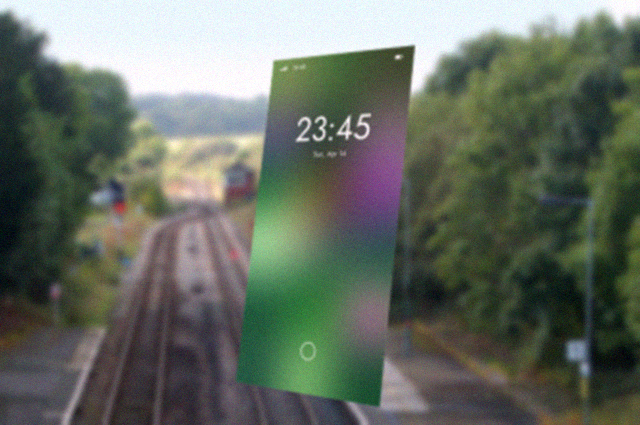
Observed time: 23:45
